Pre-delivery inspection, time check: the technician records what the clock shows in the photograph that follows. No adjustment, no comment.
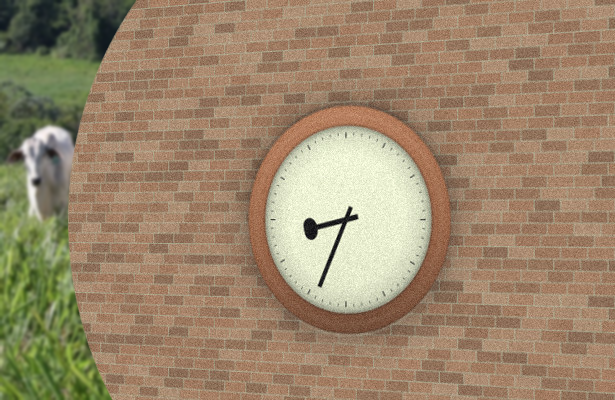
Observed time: 8:34
